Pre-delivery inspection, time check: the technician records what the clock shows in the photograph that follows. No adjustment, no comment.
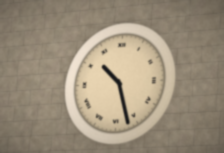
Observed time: 10:27
